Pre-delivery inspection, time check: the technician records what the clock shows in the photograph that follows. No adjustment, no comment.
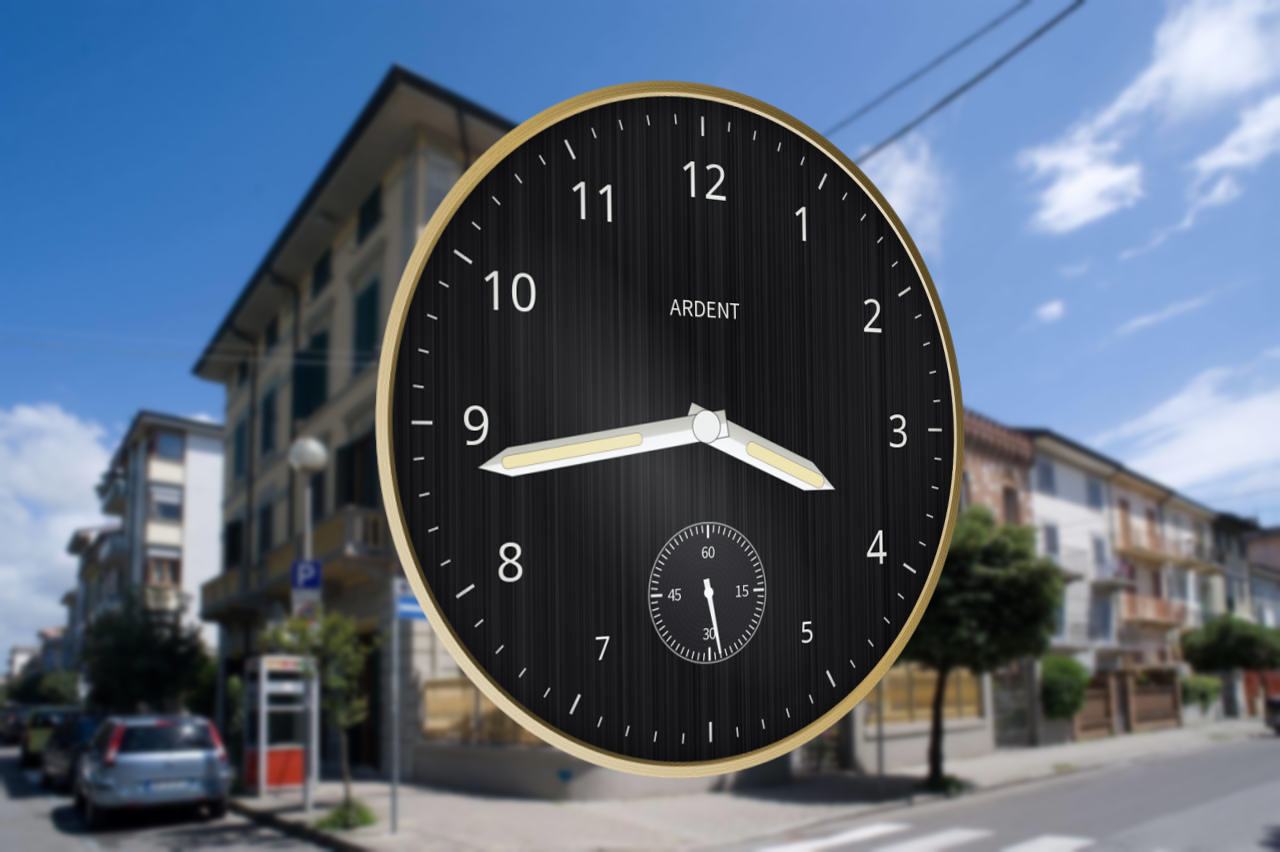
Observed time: 3:43:28
